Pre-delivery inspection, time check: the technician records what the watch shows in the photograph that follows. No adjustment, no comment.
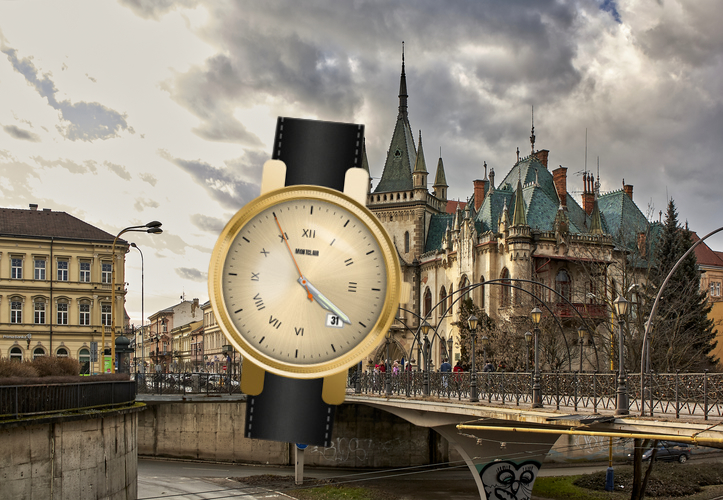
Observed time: 4:20:55
